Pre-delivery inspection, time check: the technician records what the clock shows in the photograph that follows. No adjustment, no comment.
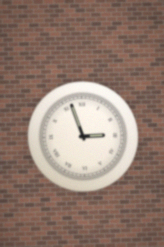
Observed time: 2:57
